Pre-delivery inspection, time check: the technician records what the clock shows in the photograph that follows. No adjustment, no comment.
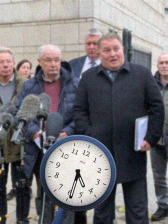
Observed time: 4:29
